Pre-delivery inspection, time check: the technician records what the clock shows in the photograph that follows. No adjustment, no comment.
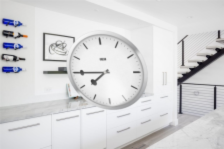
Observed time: 7:45
